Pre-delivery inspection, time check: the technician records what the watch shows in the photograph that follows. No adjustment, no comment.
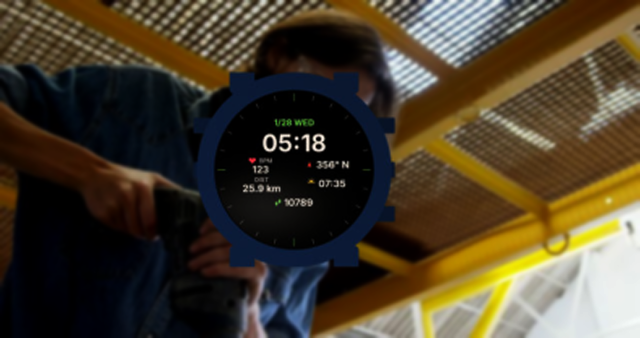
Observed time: 5:18
